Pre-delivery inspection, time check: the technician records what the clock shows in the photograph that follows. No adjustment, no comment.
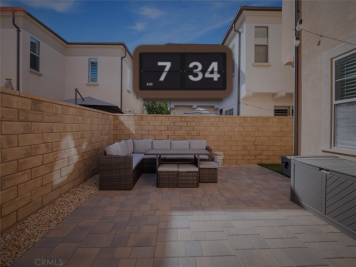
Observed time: 7:34
